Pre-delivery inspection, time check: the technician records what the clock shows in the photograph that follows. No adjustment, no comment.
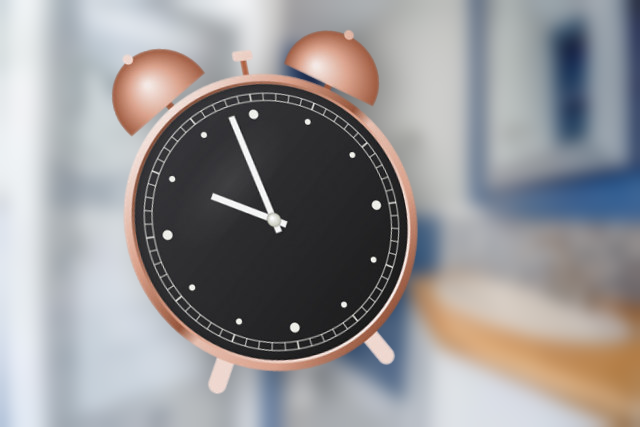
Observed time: 9:58
